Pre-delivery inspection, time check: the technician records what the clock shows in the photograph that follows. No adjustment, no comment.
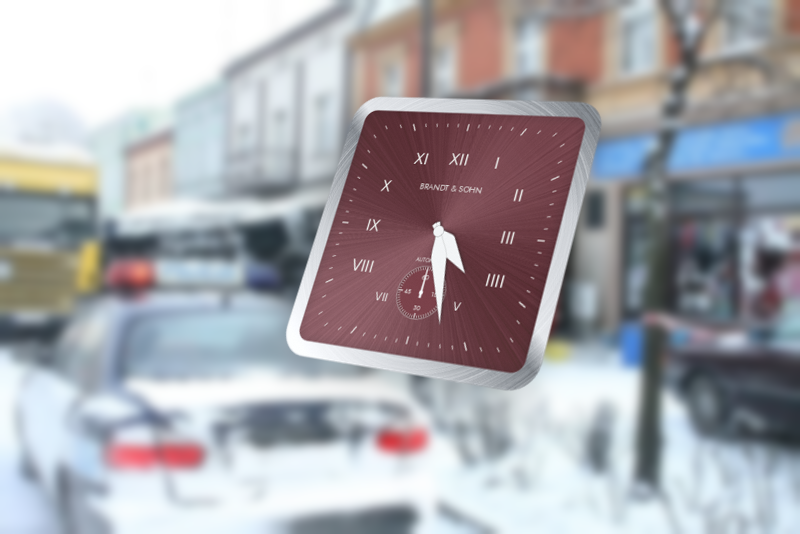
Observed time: 4:27
